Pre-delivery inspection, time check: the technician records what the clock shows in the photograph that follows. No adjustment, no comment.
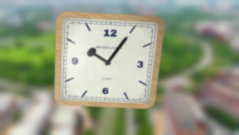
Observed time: 10:05
